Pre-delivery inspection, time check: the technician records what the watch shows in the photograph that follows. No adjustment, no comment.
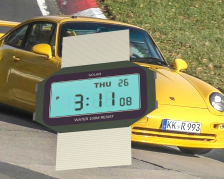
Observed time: 3:11:08
